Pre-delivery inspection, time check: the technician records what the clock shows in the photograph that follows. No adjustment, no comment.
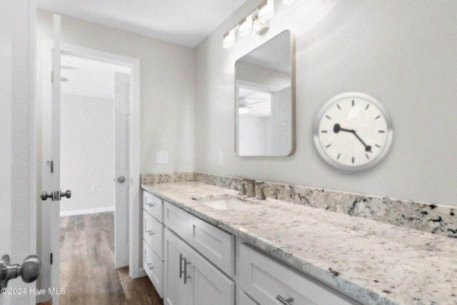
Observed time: 9:23
